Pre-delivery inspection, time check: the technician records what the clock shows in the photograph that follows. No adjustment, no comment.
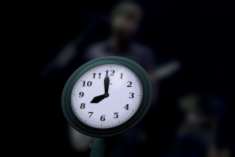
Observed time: 7:59
